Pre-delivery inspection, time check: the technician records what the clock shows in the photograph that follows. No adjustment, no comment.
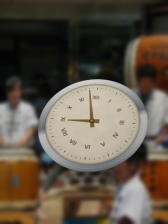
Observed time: 8:58
